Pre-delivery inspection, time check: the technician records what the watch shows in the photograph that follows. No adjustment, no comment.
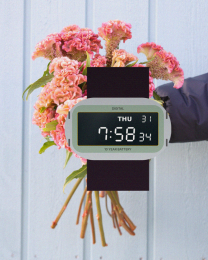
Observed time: 7:58:34
